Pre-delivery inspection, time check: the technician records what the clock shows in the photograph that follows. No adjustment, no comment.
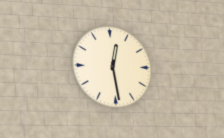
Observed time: 12:29
